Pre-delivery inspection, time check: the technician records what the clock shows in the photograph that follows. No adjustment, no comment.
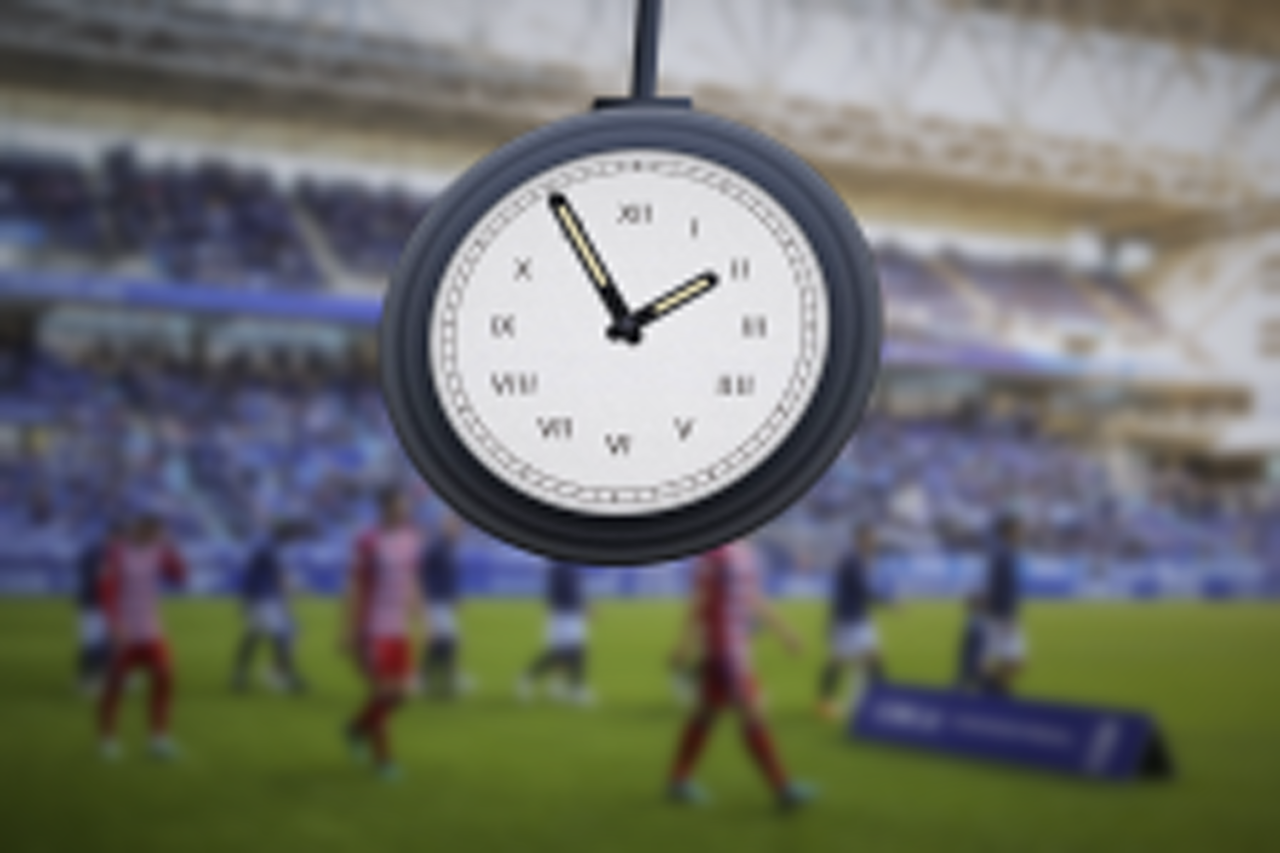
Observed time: 1:55
